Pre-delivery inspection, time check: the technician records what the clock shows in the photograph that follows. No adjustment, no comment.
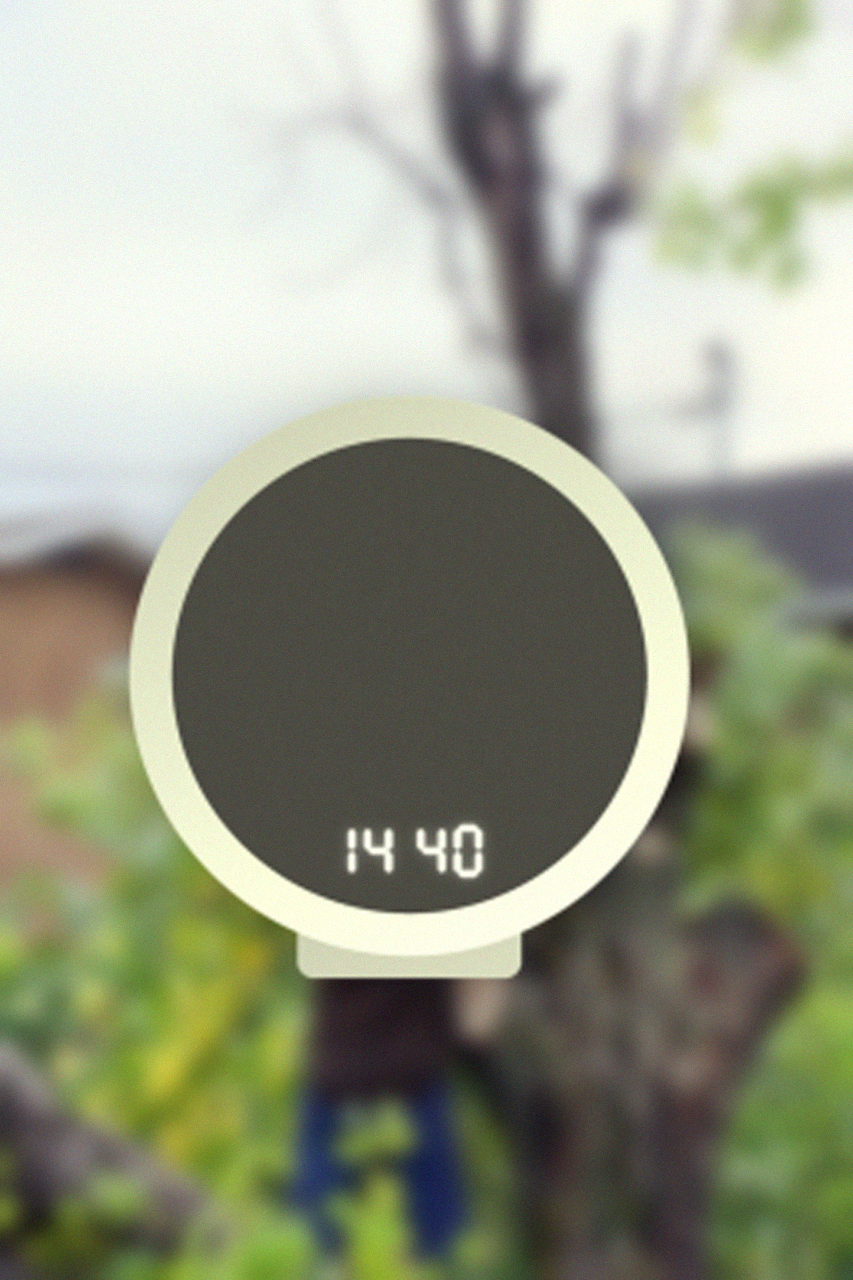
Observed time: 14:40
